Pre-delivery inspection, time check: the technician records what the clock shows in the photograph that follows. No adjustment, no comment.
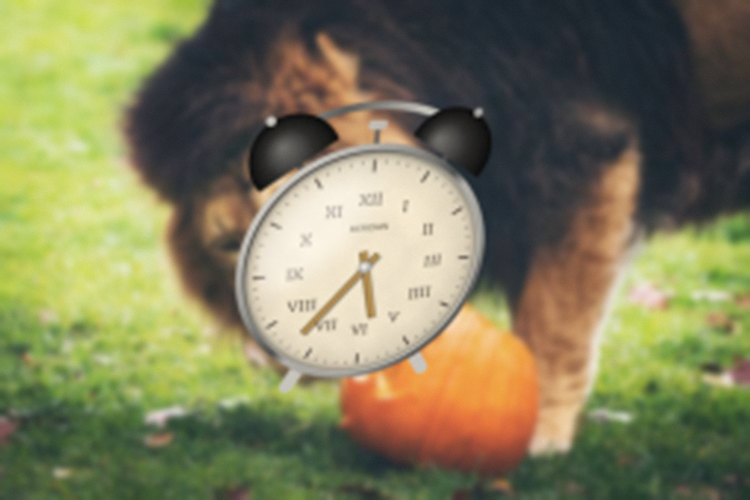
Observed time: 5:37
